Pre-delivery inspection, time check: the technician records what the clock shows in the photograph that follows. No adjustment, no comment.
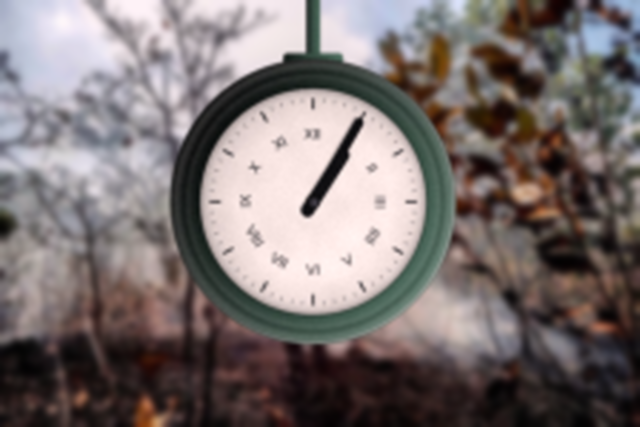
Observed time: 1:05
